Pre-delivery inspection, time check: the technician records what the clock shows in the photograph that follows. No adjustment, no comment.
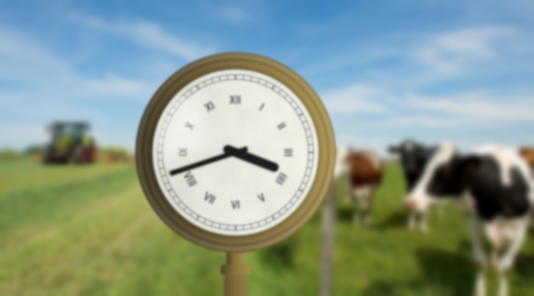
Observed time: 3:42
